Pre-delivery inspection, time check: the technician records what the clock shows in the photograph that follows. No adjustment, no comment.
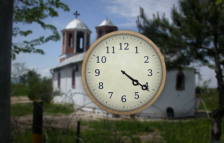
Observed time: 4:21
